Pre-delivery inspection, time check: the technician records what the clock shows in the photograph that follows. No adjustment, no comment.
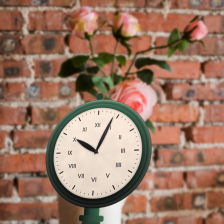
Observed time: 10:04
